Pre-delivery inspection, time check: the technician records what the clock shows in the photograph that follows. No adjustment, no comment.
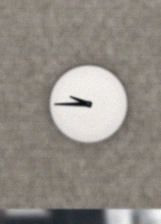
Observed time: 9:45
